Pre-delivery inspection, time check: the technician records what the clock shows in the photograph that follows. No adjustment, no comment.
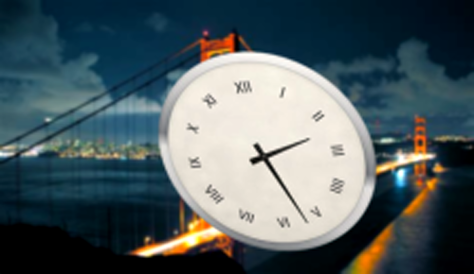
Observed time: 2:27
